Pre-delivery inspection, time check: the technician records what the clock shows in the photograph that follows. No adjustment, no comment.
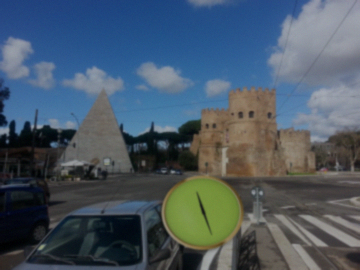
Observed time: 11:27
